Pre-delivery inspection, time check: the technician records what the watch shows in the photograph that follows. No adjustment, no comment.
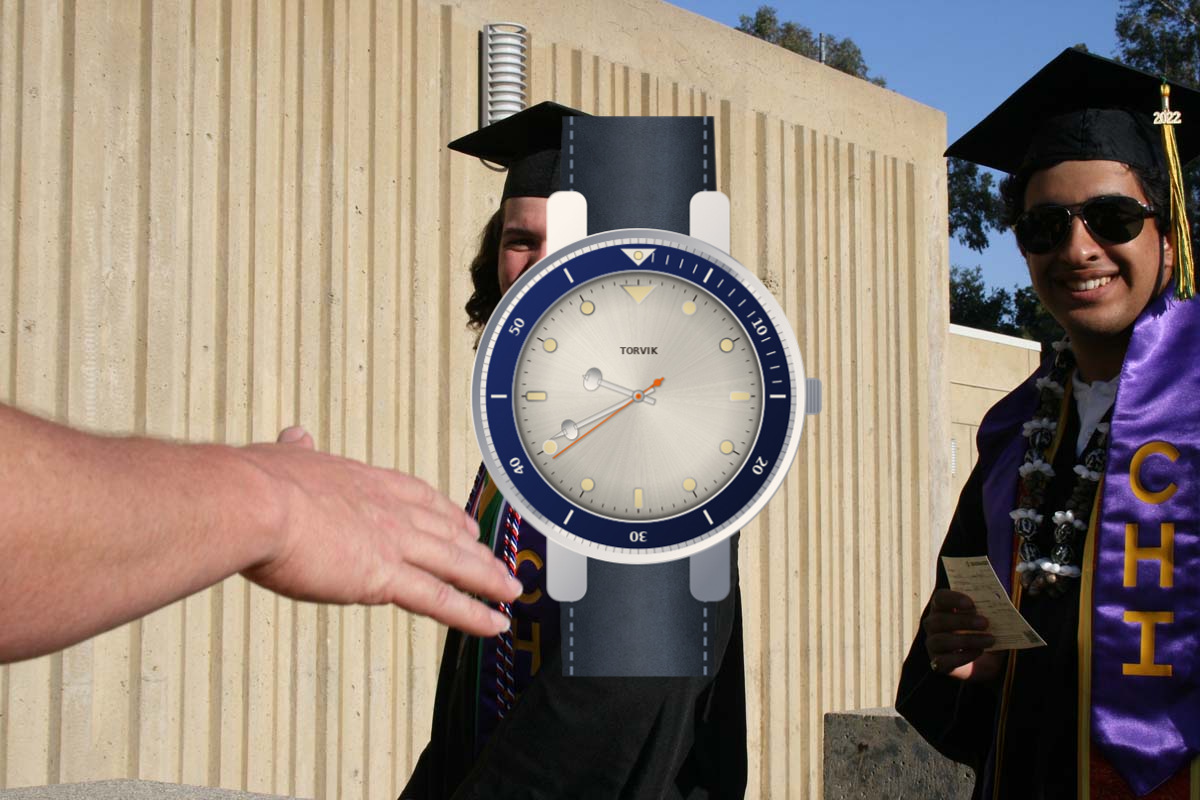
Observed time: 9:40:39
